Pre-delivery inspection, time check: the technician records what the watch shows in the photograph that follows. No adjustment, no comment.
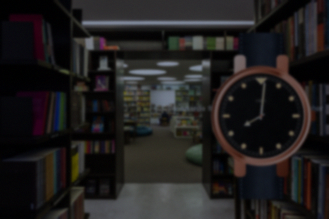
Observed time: 8:01
